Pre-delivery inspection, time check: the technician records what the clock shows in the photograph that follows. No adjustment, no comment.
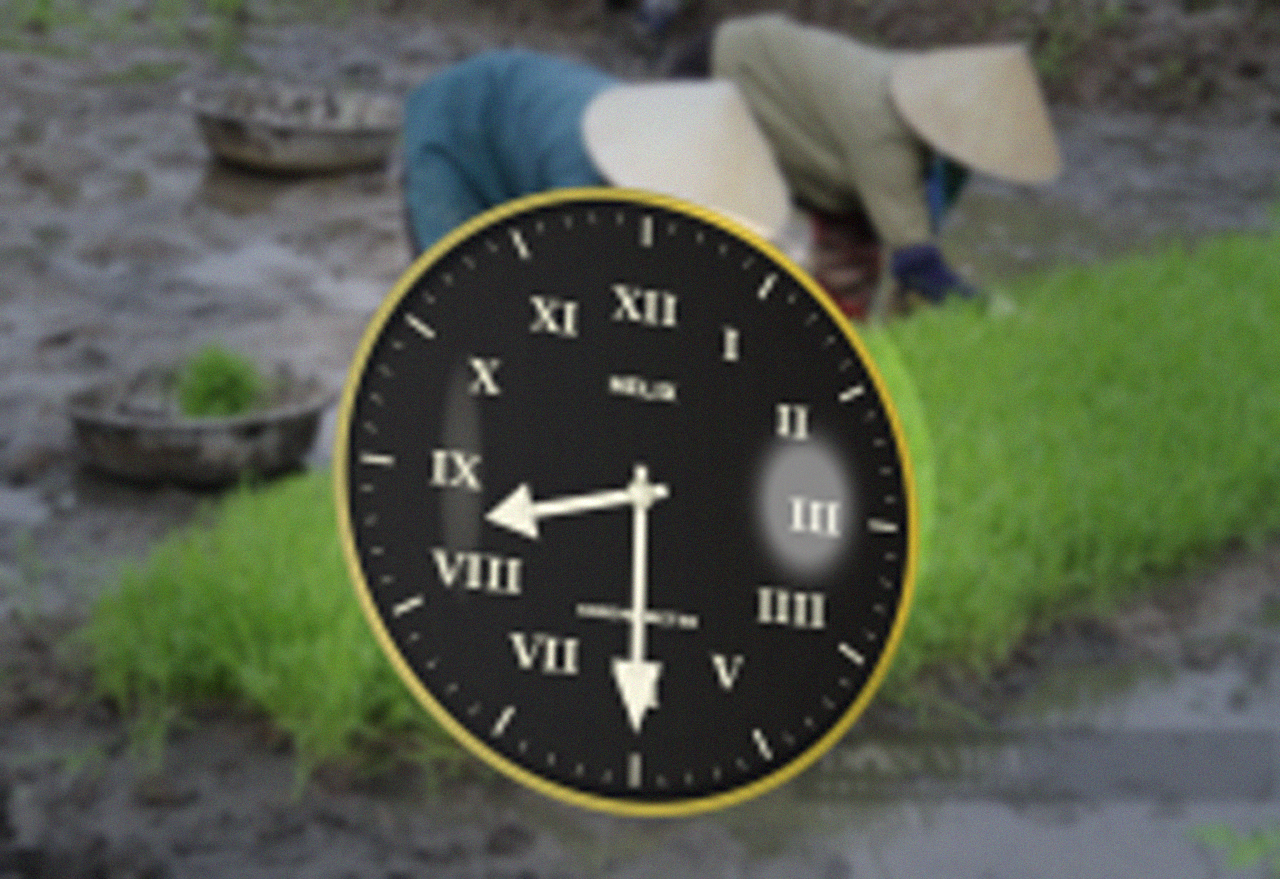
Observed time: 8:30
